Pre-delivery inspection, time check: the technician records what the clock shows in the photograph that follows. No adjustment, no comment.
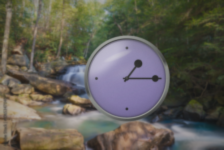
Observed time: 1:15
